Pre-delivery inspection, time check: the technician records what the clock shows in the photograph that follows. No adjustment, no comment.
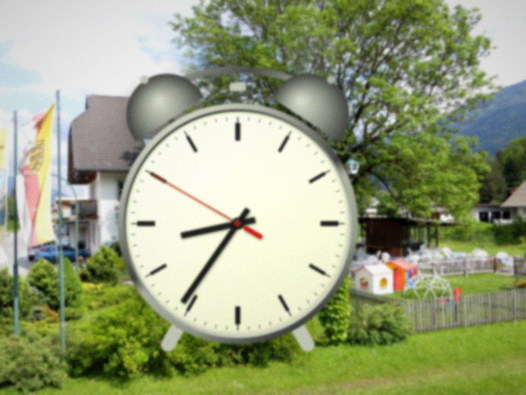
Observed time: 8:35:50
